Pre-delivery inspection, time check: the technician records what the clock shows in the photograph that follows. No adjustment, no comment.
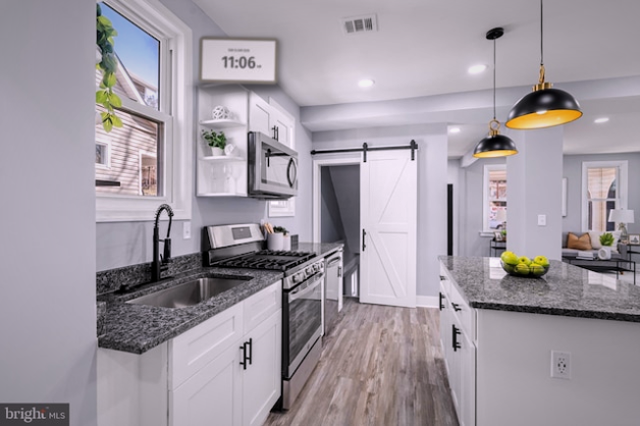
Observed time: 11:06
